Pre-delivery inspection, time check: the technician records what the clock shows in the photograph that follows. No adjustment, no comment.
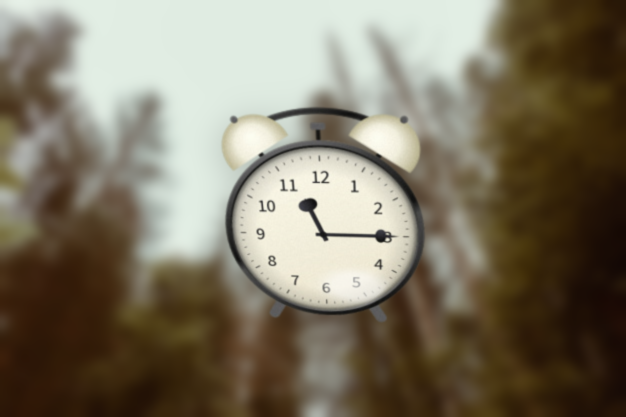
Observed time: 11:15
